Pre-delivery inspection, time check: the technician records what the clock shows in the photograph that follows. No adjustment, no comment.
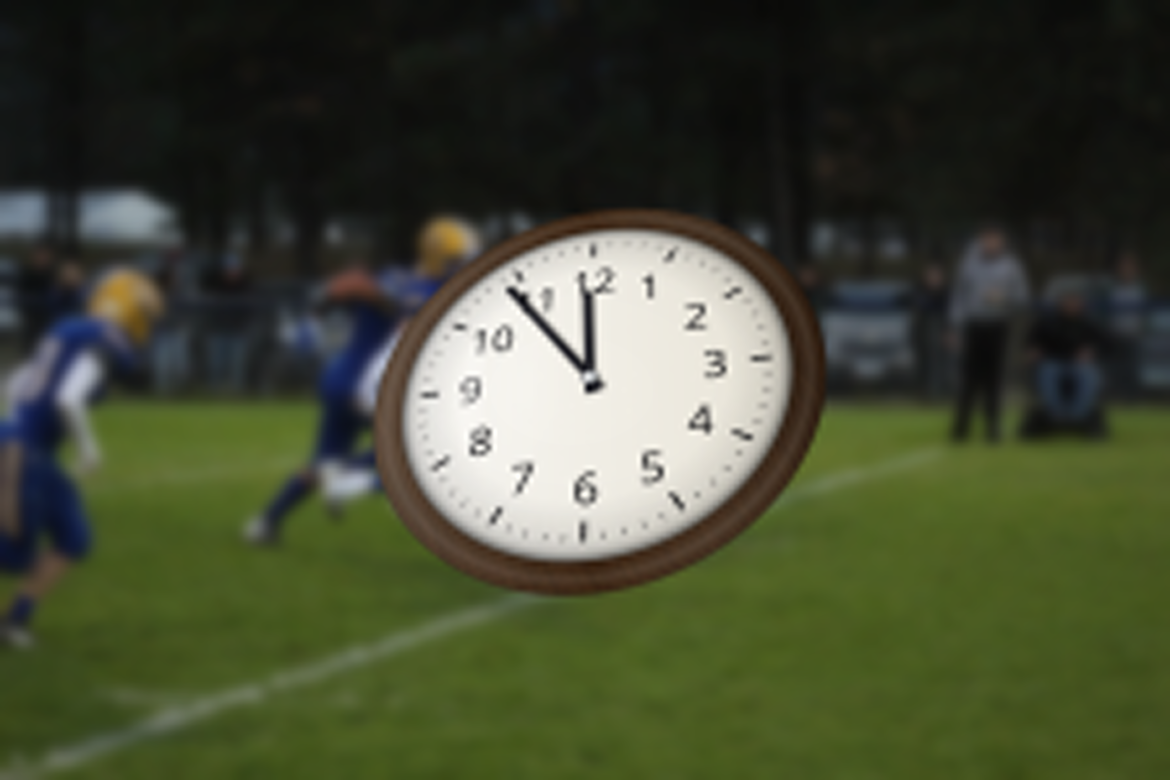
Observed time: 11:54
